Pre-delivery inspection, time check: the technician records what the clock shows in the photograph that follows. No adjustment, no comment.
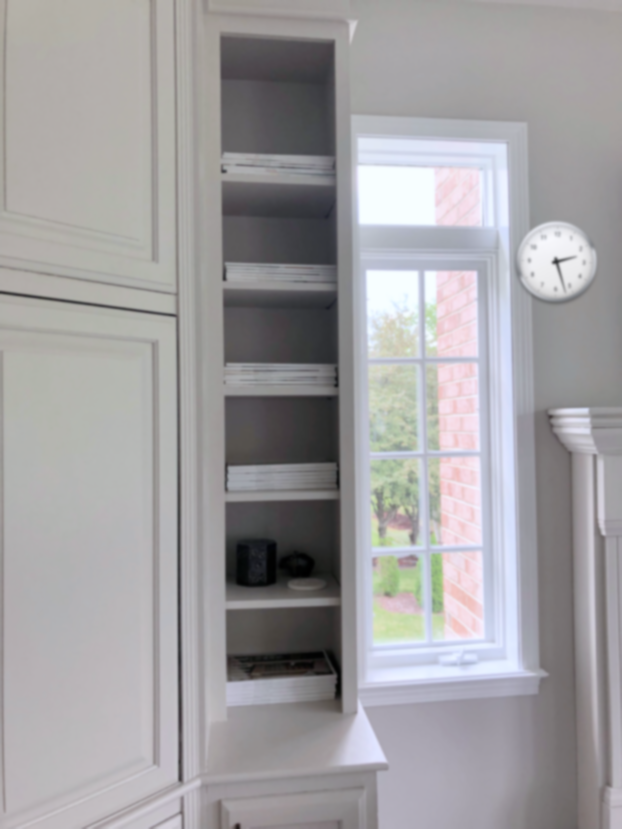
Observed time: 2:27
